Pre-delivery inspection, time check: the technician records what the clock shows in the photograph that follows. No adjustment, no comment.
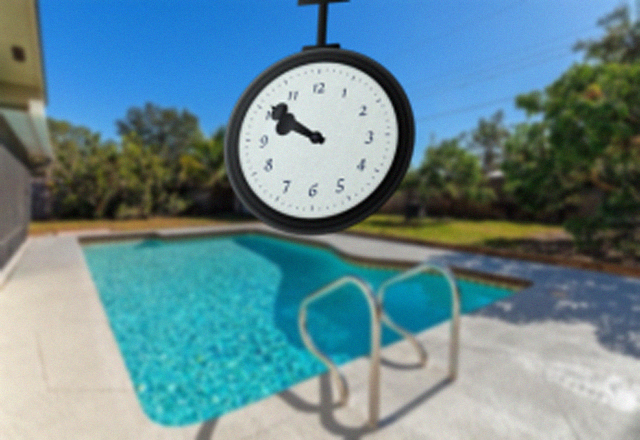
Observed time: 9:51
